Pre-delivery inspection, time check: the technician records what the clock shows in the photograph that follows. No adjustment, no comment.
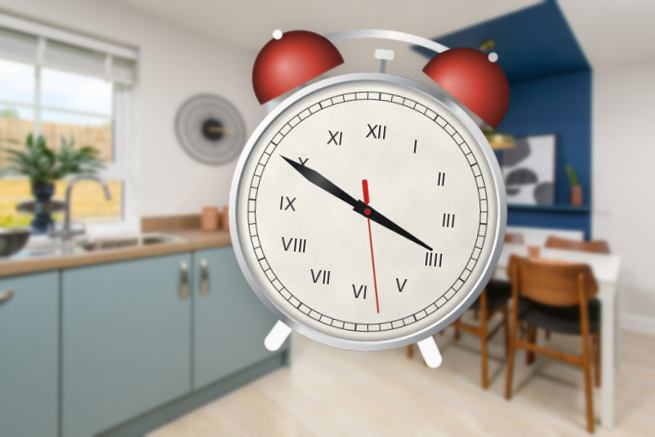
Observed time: 3:49:28
